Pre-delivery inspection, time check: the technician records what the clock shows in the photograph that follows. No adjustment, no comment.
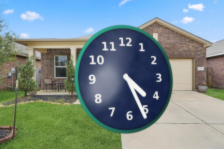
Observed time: 4:26
